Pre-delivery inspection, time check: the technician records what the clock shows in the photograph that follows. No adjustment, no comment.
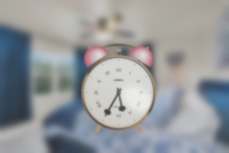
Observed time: 5:35
